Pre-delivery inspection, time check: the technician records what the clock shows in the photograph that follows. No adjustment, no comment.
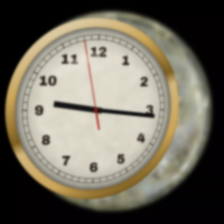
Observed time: 9:15:58
